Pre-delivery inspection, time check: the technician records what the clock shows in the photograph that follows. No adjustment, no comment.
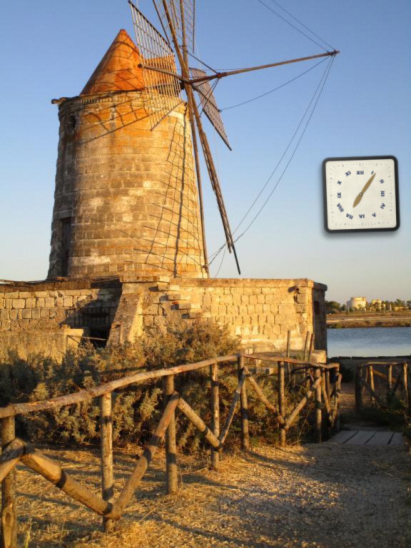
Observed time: 7:06
